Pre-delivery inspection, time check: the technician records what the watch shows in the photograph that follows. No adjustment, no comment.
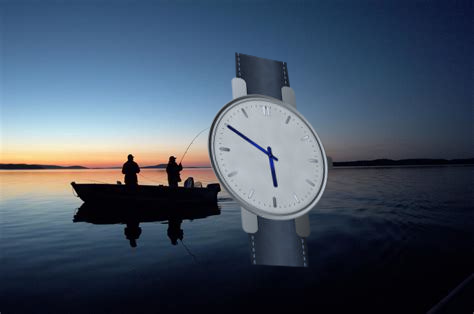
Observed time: 5:50
